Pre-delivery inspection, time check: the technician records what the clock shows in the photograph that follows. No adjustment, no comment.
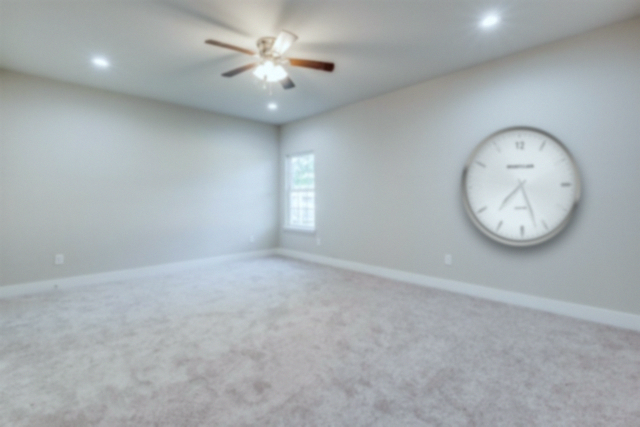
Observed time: 7:27
